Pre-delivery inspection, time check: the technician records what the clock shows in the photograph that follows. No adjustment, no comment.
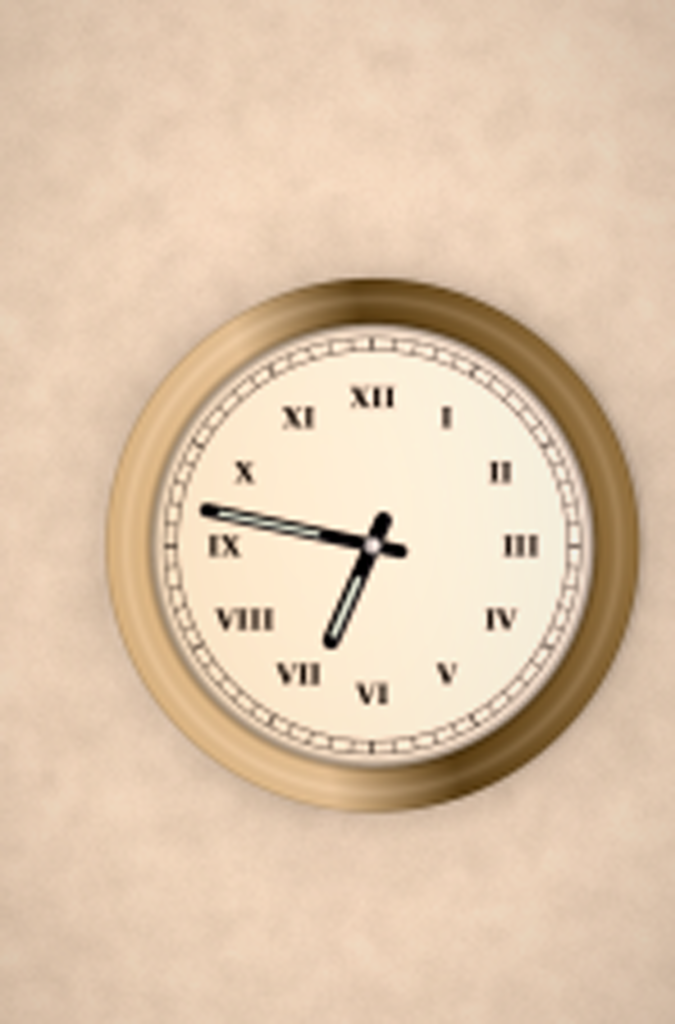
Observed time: 6:47
